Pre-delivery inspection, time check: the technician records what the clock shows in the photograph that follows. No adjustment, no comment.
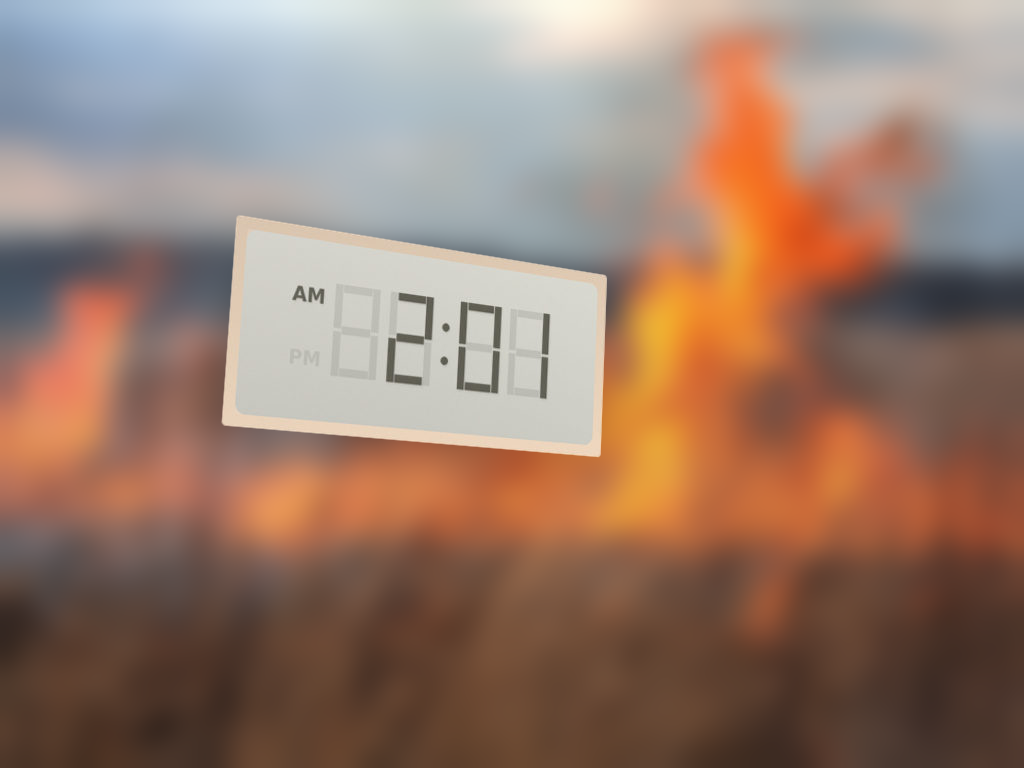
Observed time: 2:01
